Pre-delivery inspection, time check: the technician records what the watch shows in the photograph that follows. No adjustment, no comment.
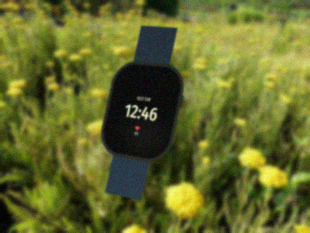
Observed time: 12:46
